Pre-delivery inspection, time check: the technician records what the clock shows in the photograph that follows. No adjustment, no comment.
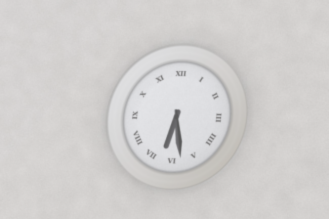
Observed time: 6:28
